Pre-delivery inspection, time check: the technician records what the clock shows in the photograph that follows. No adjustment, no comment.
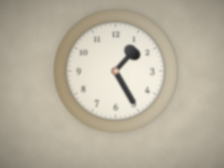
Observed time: 1:25
